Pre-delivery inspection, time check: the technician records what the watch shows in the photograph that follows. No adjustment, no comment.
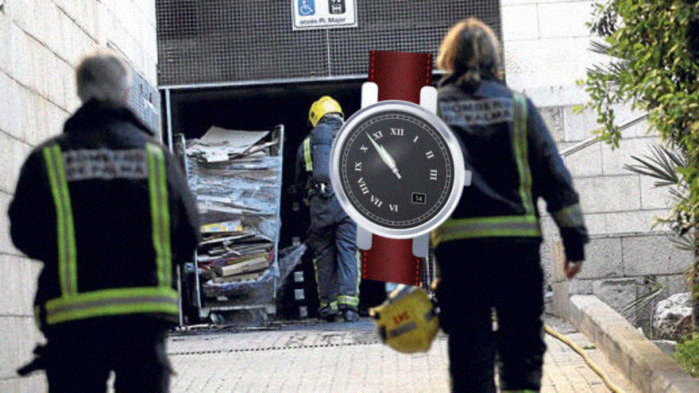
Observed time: 10:53
